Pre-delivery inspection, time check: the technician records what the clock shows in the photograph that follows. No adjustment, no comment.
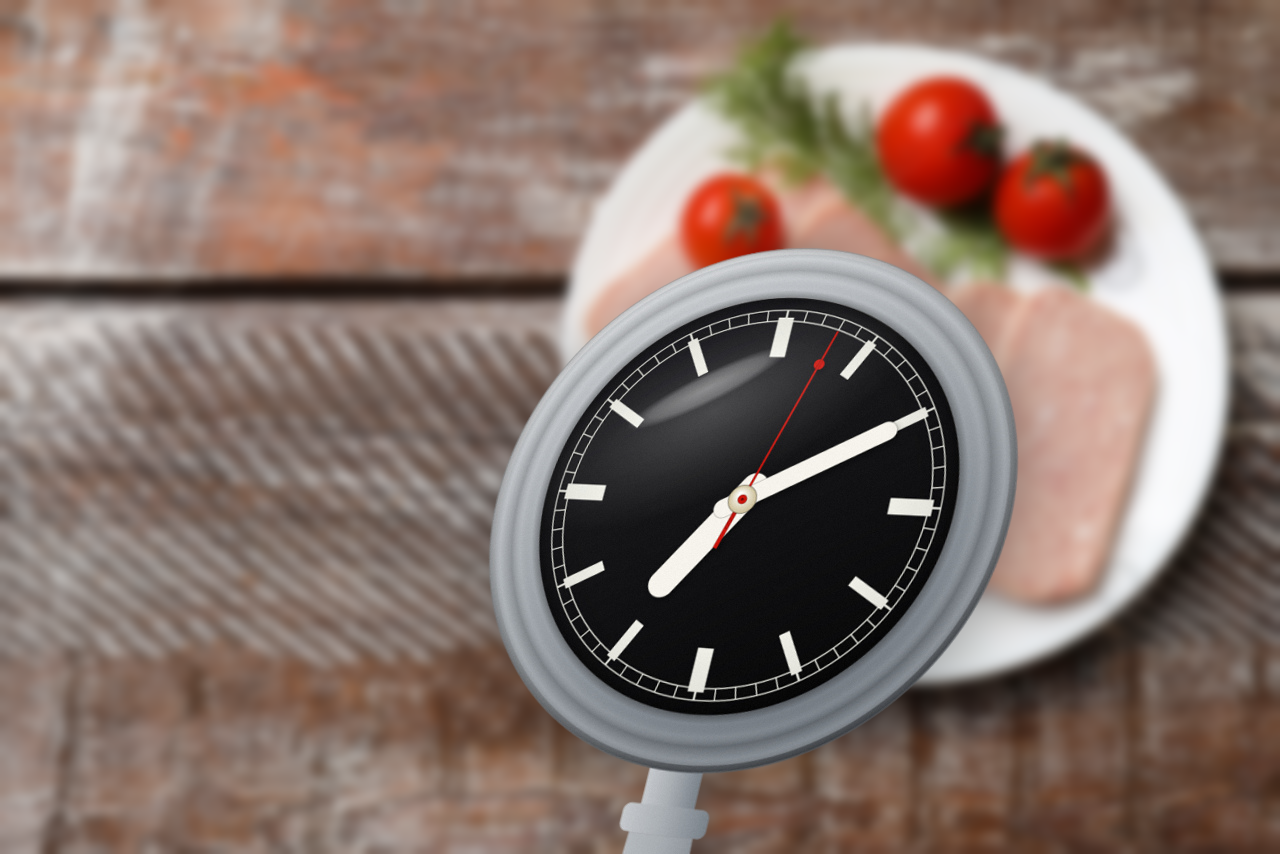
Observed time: 7:10:03
